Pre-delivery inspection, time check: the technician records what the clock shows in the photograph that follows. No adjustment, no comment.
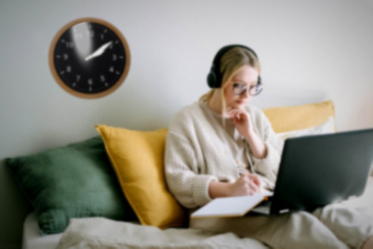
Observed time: 2:09
